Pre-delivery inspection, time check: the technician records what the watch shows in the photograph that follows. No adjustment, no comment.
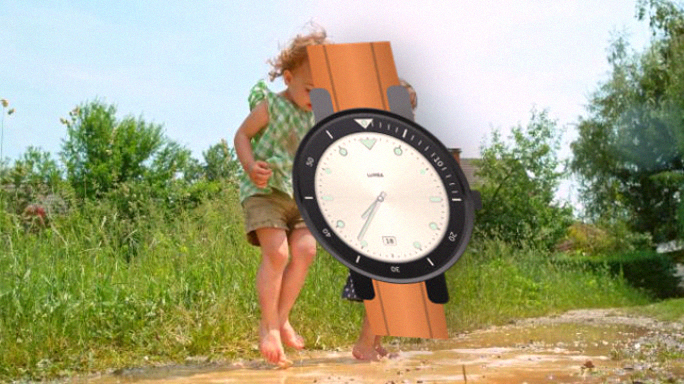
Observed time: 7:36
